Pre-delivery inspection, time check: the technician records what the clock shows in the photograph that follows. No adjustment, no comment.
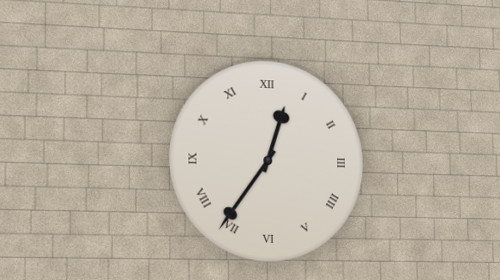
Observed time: 12:36
